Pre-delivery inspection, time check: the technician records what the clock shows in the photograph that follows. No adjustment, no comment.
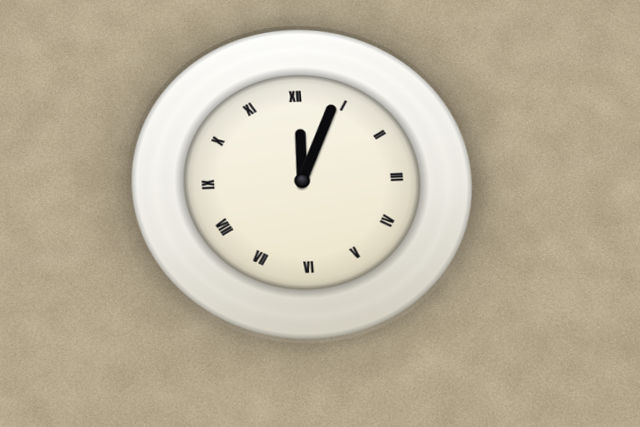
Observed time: 12:04
